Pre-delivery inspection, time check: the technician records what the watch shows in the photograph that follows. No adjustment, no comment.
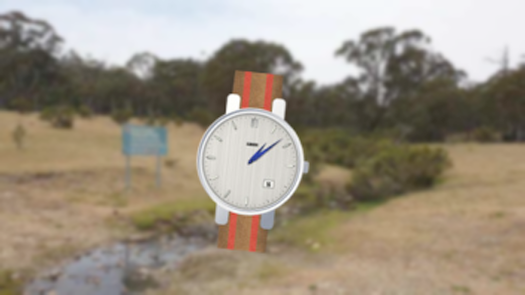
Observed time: 1:08
